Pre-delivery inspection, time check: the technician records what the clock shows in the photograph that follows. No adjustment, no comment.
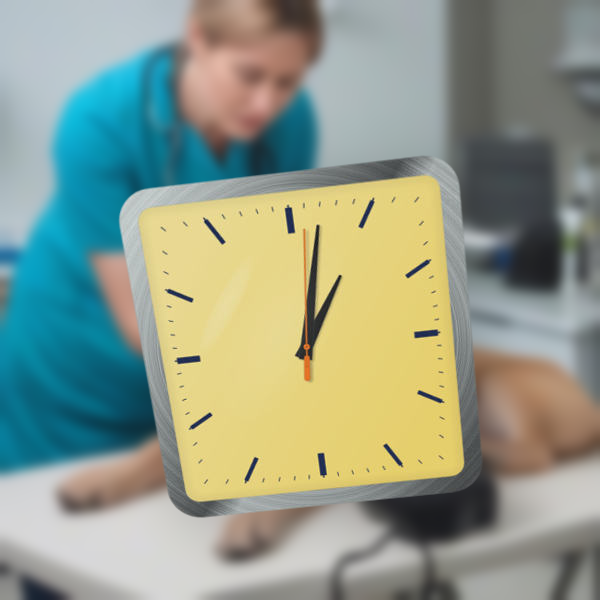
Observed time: 1:02:01
